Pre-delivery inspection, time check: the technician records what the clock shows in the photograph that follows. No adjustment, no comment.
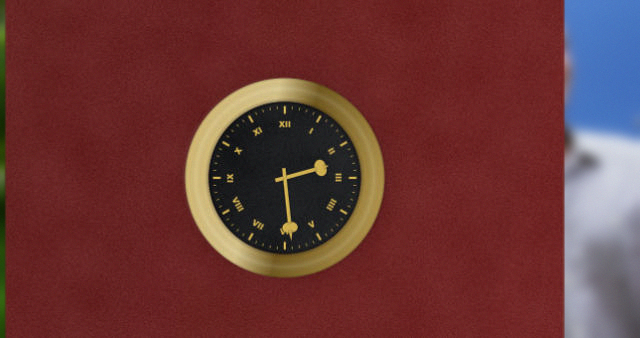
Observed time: 2:29
